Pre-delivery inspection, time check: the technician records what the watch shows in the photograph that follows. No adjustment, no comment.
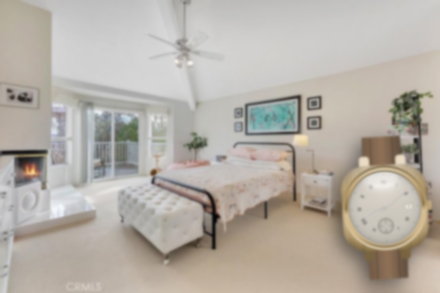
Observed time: 8:09
